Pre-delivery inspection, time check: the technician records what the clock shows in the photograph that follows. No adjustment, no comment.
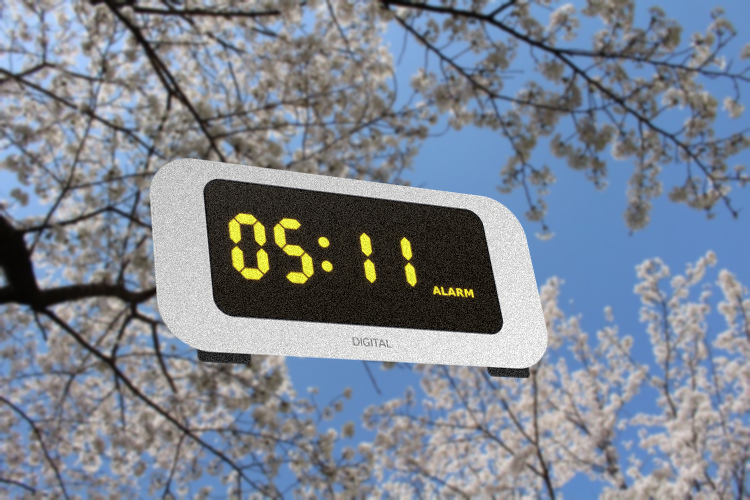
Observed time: 5:11
